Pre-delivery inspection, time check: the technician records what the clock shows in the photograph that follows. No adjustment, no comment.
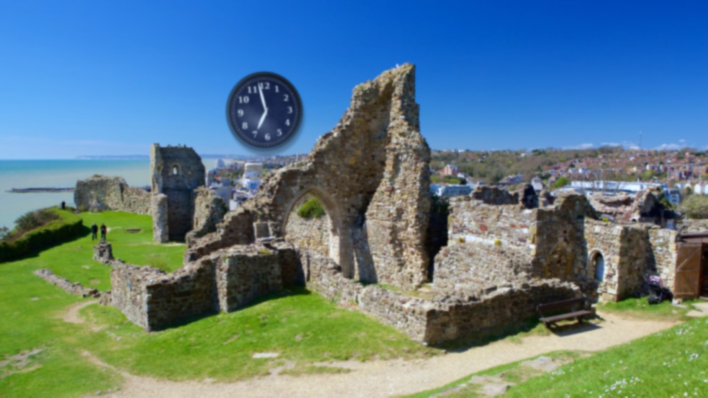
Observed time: 6:58
